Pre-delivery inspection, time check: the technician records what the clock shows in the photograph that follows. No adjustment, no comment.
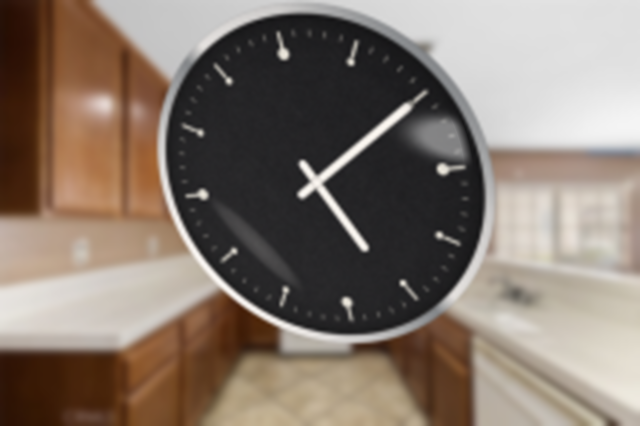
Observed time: 5:10
